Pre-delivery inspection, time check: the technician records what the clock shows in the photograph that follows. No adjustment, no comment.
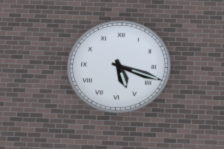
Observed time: 5:18
